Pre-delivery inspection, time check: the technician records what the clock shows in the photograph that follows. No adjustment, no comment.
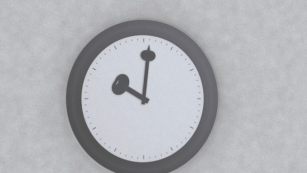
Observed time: 10:01
